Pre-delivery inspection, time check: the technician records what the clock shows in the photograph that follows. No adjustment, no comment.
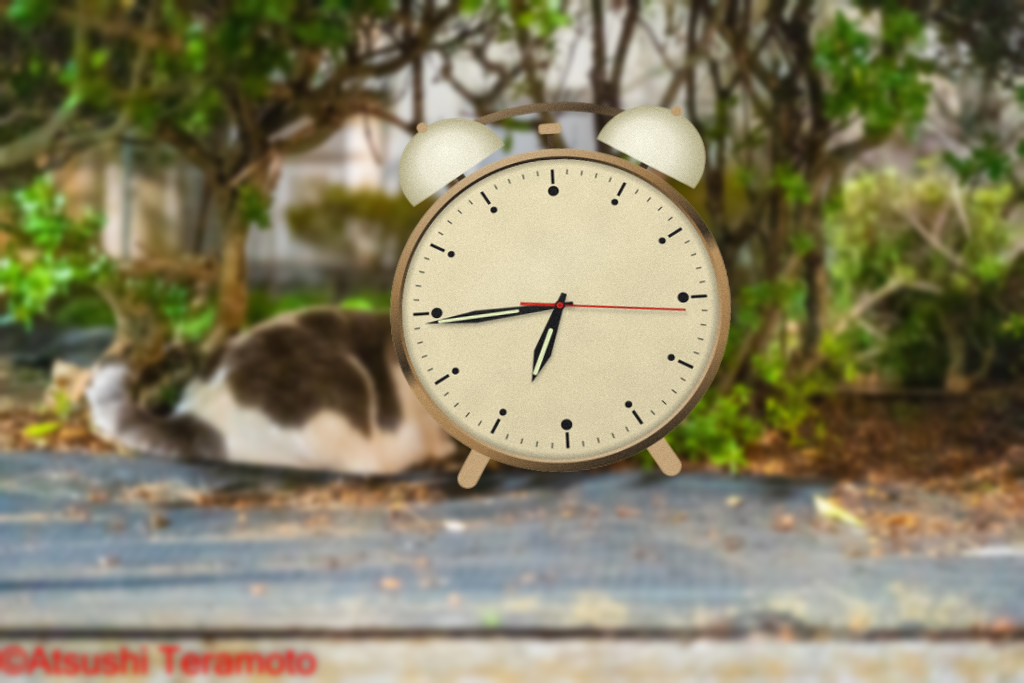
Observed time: 6:44:16
